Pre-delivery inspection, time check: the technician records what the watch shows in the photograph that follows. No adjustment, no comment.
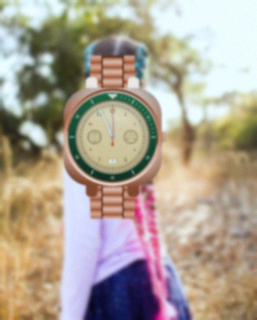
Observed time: 11:56
